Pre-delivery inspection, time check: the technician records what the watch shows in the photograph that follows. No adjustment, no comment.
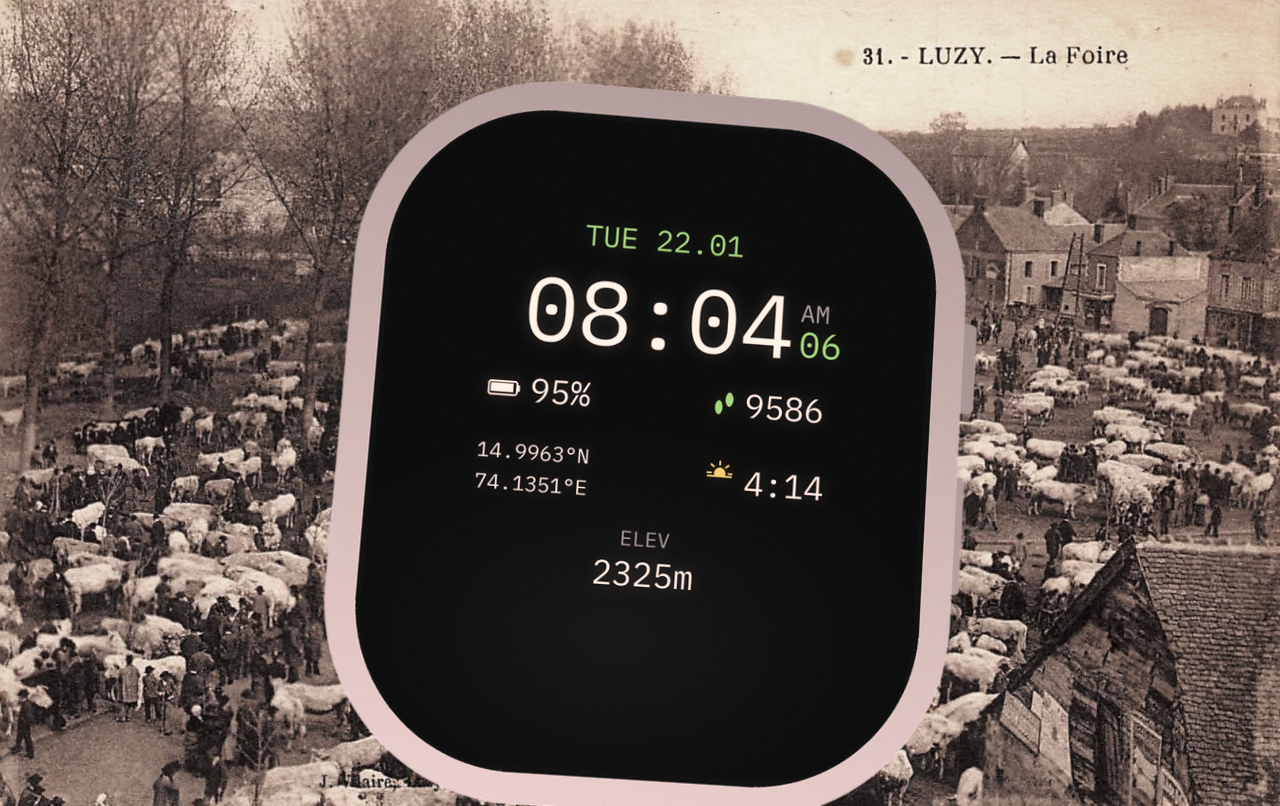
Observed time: 8:04:06
